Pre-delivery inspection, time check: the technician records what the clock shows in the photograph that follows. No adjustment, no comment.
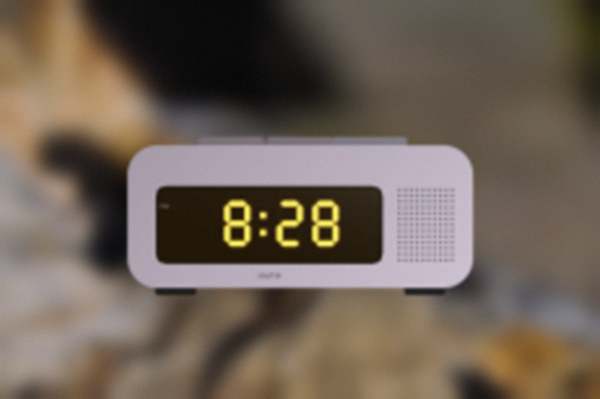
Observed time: 8:28
